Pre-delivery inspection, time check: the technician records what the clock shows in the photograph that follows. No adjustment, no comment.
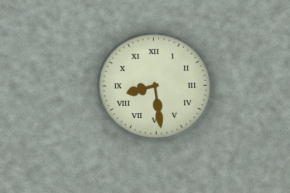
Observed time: 8:29
